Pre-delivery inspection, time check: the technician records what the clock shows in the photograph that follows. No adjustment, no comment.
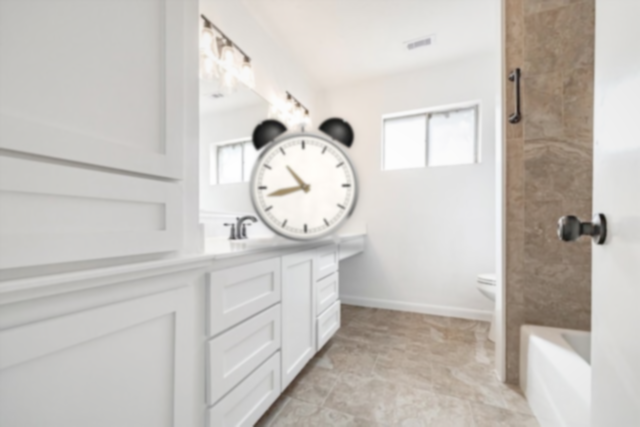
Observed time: 10:43
